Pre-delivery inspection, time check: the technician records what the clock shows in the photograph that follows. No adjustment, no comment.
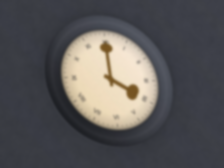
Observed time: 4:00
